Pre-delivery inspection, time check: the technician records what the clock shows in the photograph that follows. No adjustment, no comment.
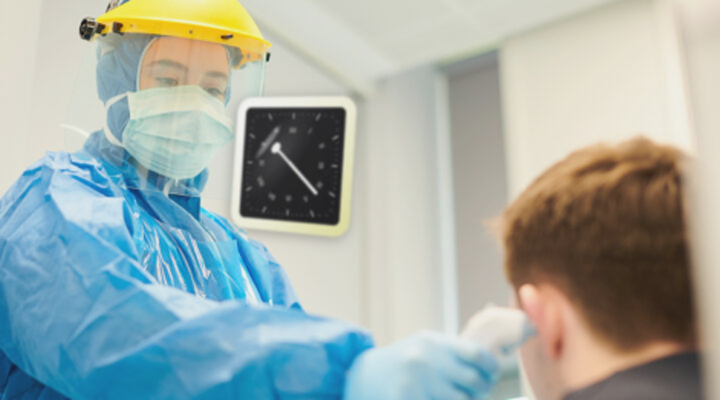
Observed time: 10:22
